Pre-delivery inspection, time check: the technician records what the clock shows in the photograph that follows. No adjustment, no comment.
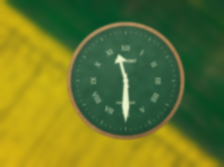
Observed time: 11:30
